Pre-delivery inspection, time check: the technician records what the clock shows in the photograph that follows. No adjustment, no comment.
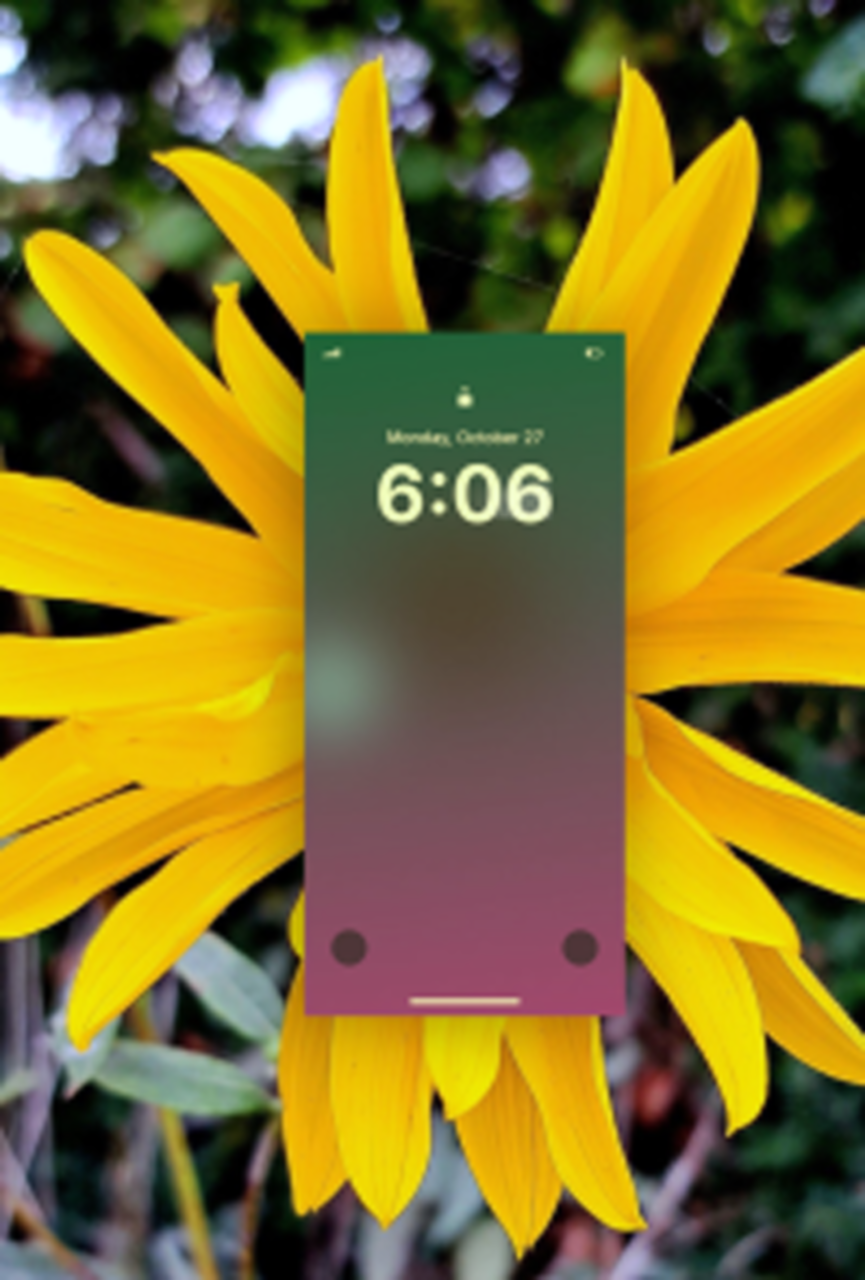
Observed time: 6:06
